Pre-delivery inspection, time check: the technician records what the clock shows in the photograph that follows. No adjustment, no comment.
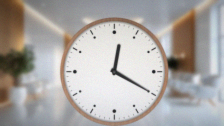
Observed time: 12:20
